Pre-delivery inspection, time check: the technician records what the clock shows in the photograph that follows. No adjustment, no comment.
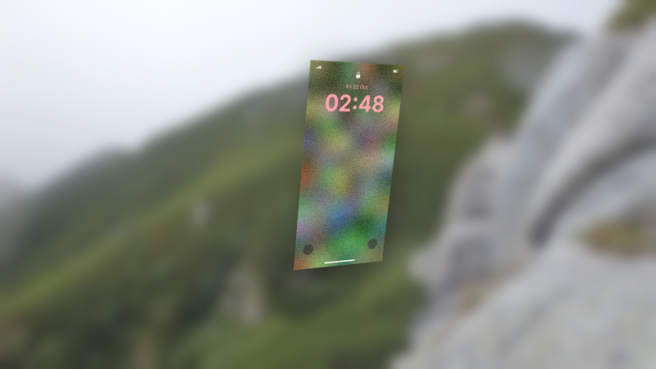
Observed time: 2:48
